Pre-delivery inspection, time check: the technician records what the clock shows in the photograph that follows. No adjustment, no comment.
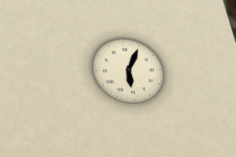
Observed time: 6:05
